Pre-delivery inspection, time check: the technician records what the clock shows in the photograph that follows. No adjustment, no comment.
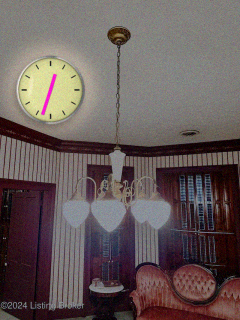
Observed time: 12:33
